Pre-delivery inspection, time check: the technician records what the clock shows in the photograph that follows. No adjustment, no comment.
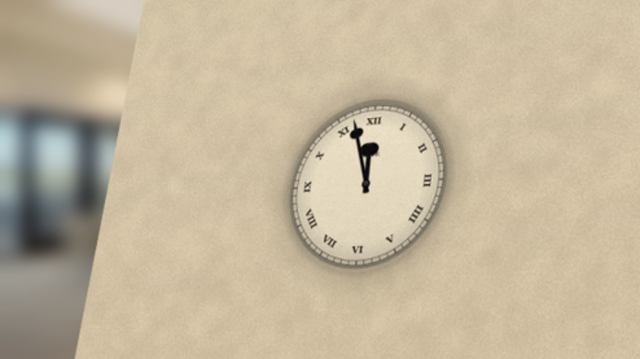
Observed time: 11:57
